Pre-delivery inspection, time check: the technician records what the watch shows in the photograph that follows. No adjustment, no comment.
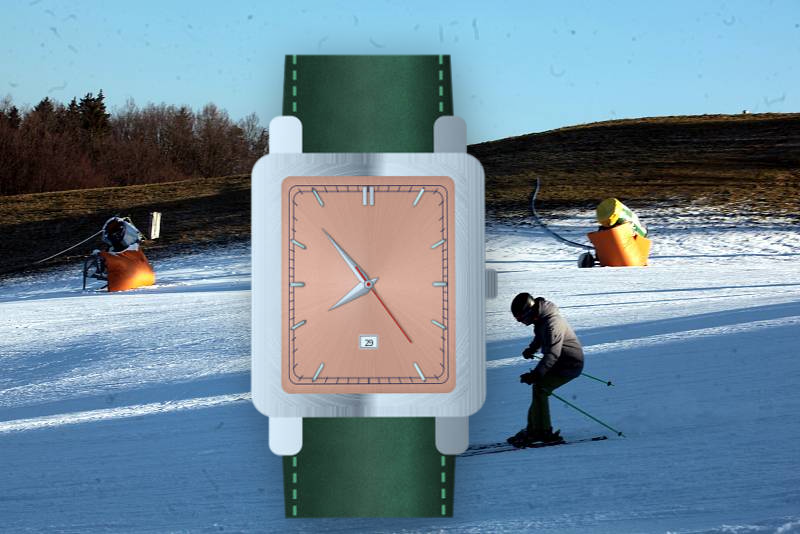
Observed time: 7:53:24
